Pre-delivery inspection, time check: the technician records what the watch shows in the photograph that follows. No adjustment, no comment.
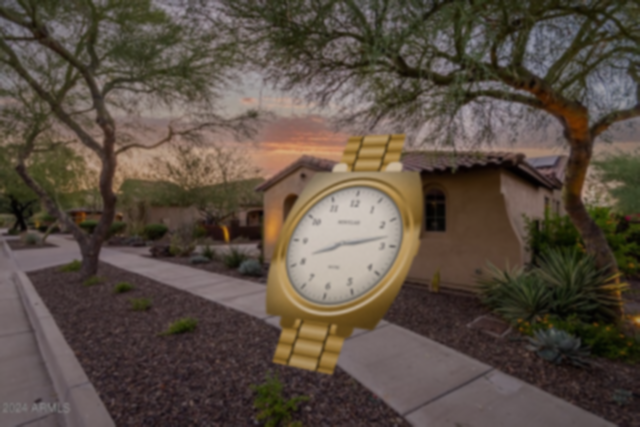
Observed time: 8:13
